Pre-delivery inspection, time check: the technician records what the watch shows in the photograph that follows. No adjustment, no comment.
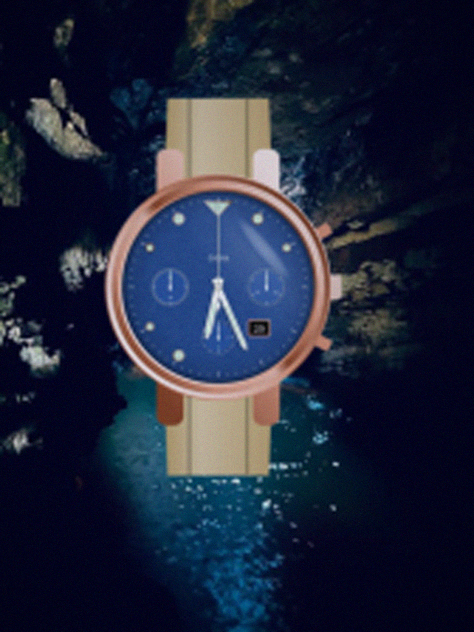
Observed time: 6:26
